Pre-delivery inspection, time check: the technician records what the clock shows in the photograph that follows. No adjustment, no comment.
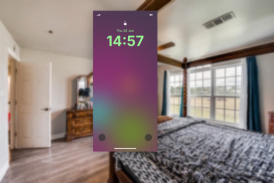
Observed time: 14:57
